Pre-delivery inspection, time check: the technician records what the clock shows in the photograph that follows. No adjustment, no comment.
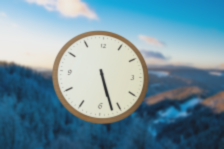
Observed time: 5:27
